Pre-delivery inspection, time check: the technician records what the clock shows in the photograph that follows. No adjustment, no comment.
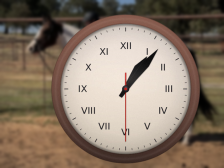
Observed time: 1:06:30
